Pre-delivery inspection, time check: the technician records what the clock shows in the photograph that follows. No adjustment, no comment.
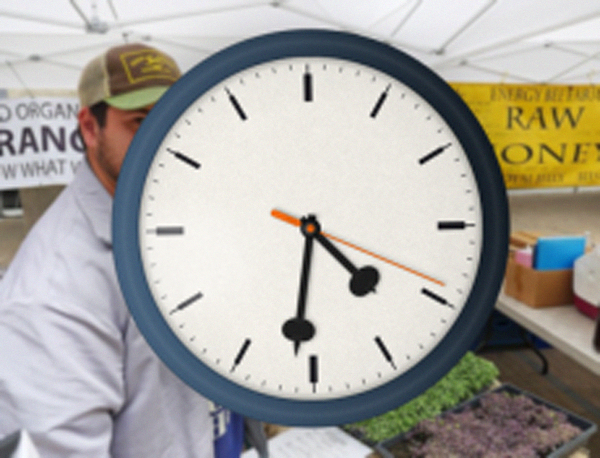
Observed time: 4:31:19
